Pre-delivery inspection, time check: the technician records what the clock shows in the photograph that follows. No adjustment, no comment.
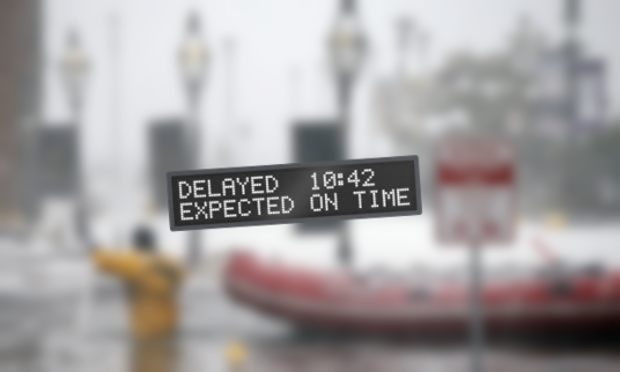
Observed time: 10:42
